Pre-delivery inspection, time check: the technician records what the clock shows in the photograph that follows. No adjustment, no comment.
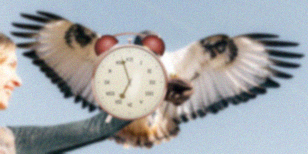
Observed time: 6:57
